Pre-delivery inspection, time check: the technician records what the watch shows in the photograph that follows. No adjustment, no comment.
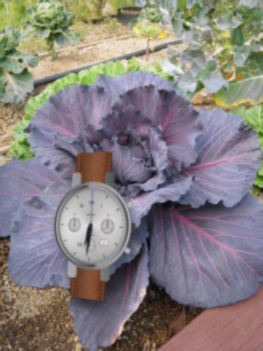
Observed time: 6:31
